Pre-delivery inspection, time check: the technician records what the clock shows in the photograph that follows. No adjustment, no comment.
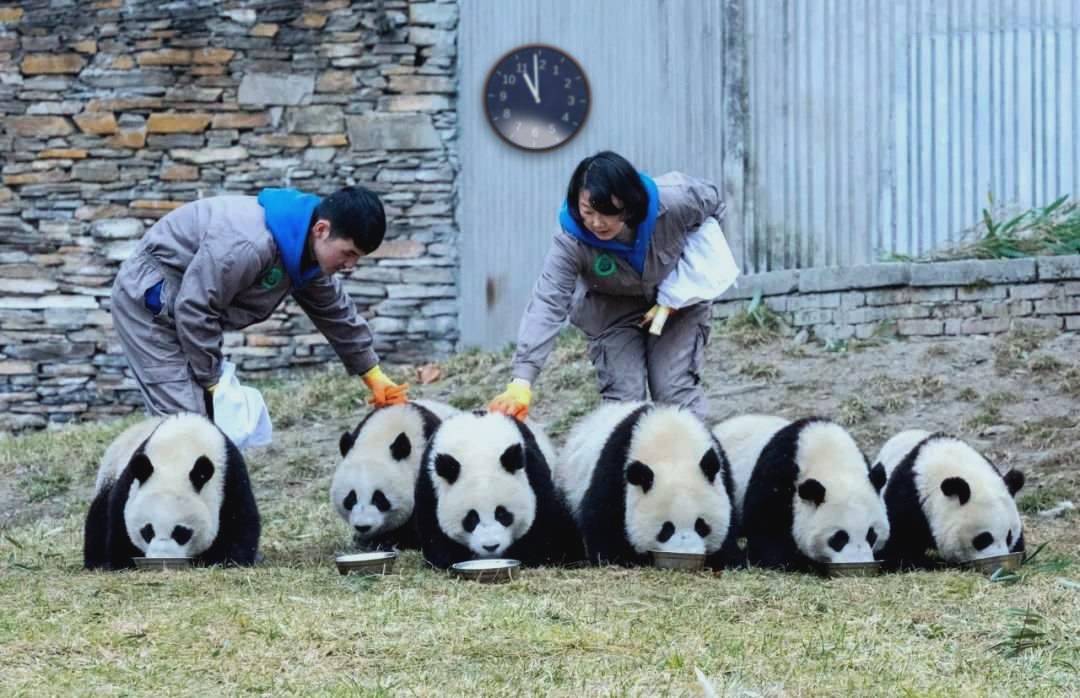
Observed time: 10:59
